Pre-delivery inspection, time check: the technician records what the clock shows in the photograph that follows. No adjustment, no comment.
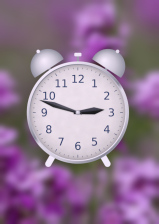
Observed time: 2:48
